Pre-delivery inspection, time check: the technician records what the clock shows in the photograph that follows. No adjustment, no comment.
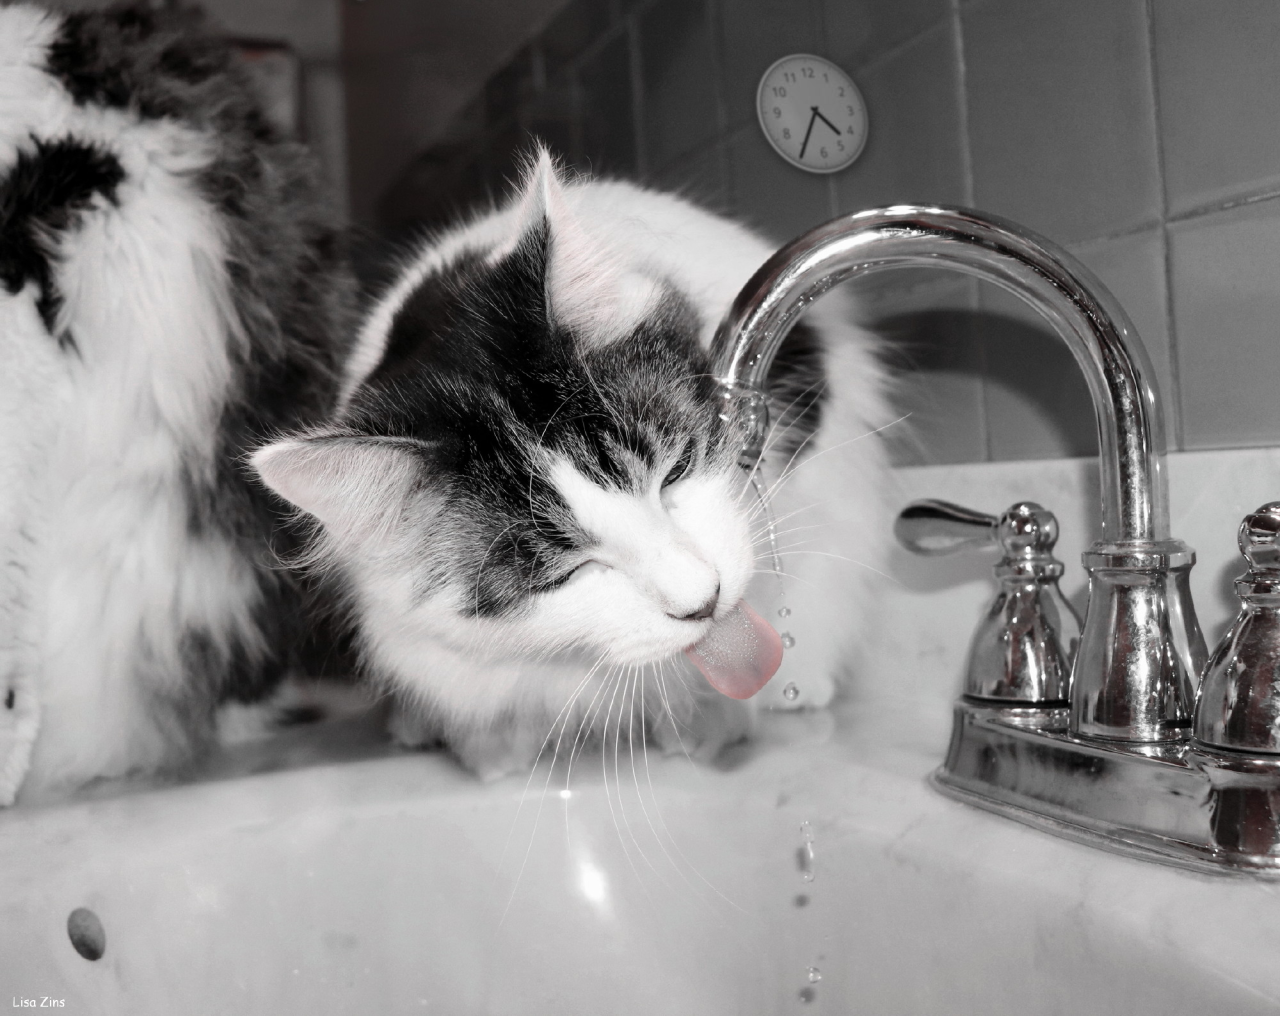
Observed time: 4:35
